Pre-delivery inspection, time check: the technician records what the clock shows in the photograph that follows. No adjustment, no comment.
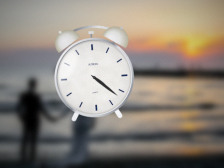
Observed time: 4:22
